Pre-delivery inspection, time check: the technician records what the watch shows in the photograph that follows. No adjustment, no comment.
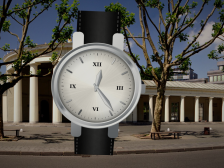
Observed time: 12:24
